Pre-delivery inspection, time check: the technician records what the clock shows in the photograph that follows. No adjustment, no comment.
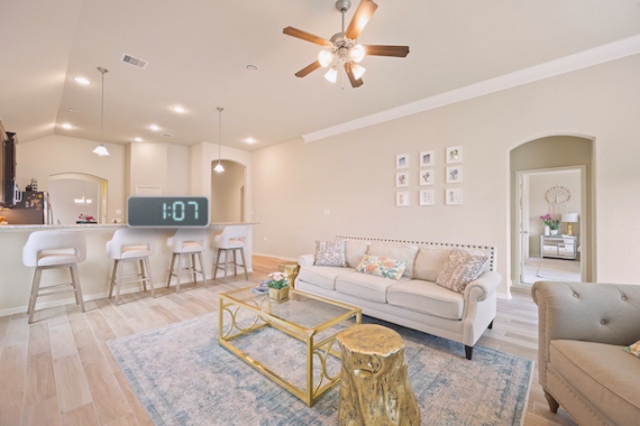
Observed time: 1:07
